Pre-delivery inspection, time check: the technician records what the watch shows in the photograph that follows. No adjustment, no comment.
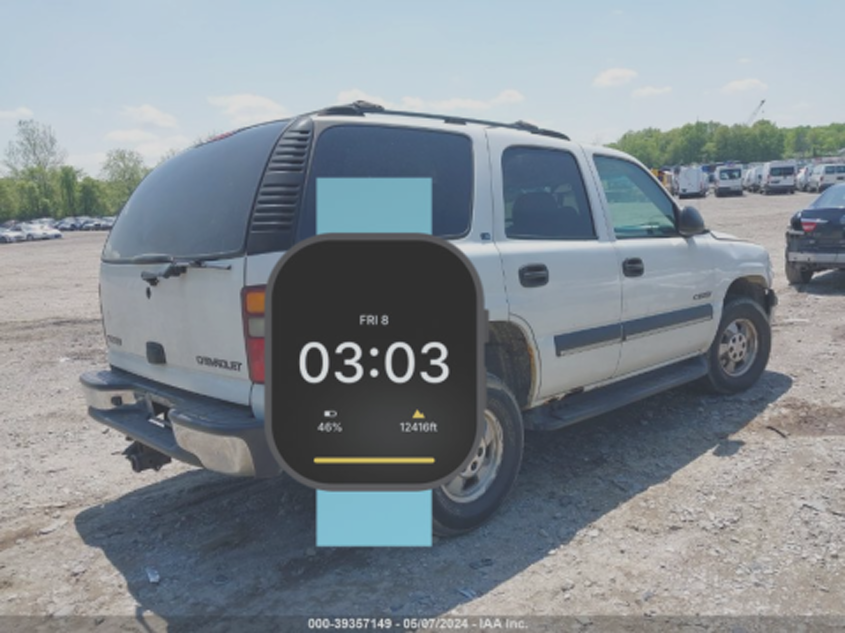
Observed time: 3:03
